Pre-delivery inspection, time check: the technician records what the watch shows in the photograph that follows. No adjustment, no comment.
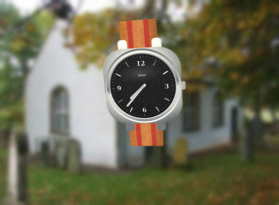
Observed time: 7:37
